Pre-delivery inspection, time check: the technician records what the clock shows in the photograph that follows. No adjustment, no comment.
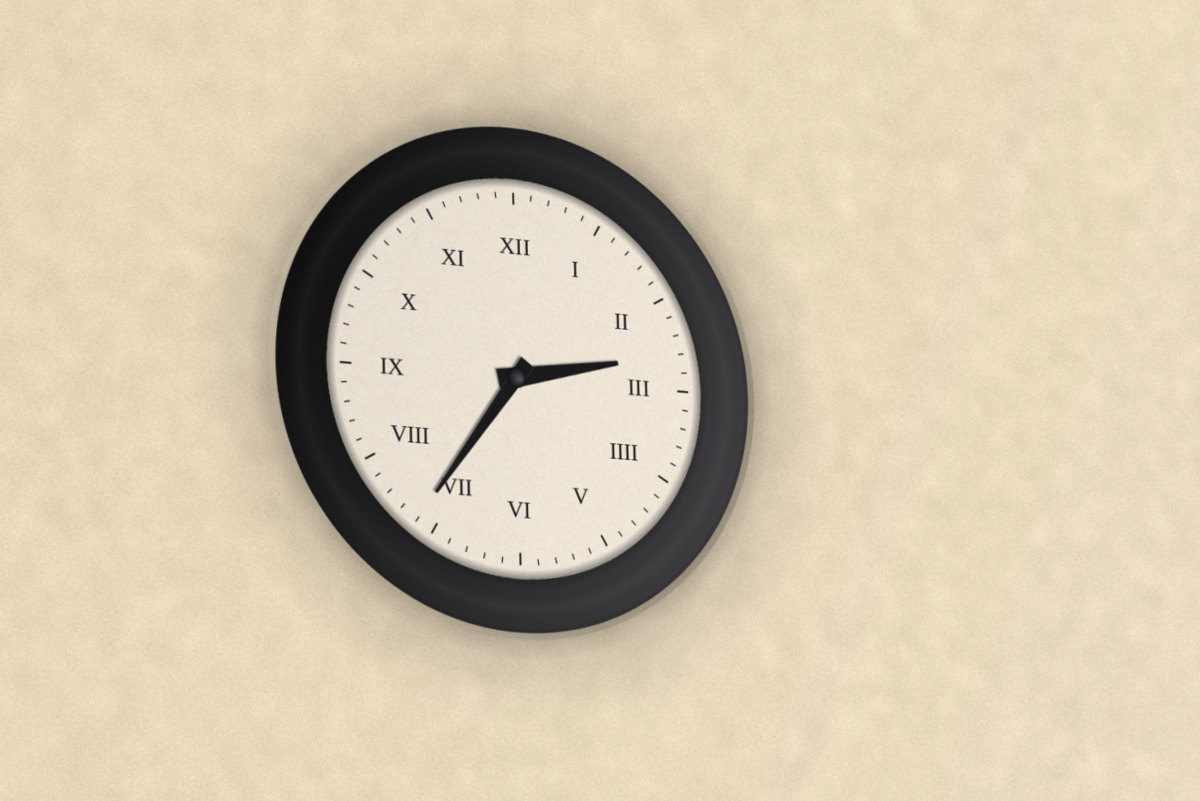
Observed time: 2:36
